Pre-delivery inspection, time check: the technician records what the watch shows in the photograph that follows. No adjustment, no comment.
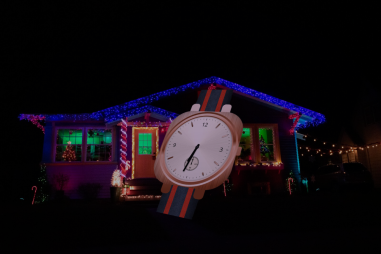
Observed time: 6:32
